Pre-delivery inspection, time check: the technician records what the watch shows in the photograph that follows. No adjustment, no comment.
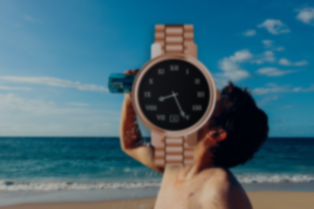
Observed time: 8:26
